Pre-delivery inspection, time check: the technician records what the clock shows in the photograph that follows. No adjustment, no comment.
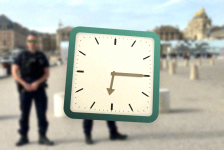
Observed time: 6:15
